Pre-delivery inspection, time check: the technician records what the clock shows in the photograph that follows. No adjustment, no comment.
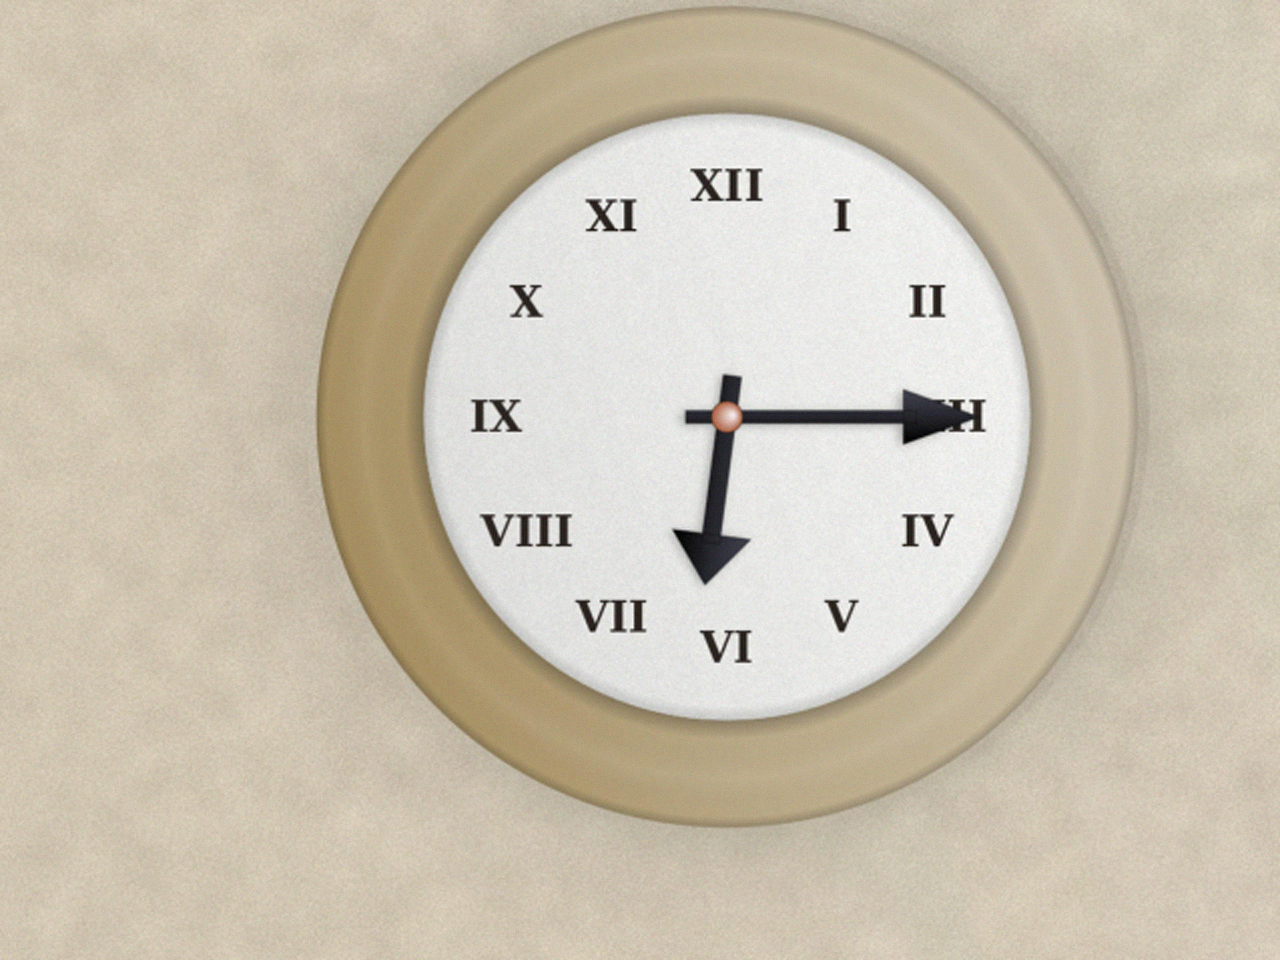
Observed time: 6:15
